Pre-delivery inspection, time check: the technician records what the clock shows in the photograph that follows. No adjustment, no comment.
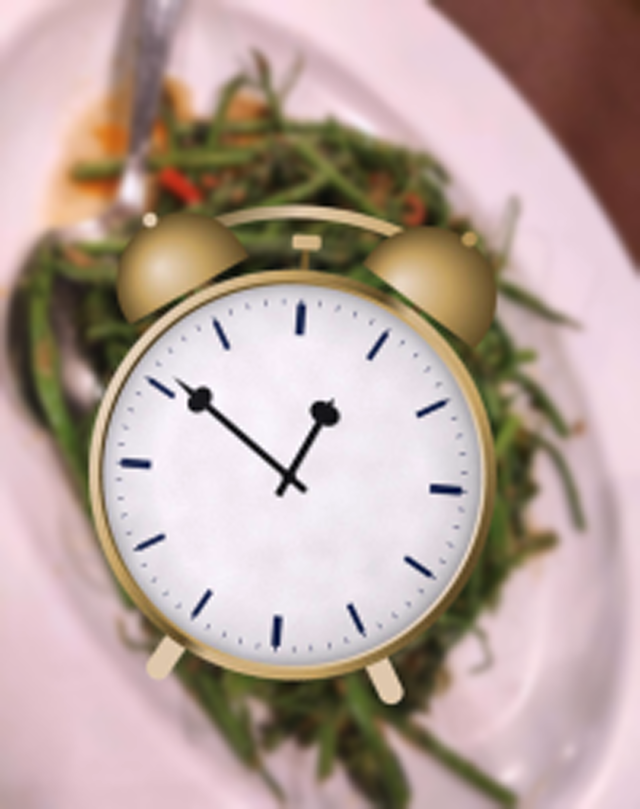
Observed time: 12:51
